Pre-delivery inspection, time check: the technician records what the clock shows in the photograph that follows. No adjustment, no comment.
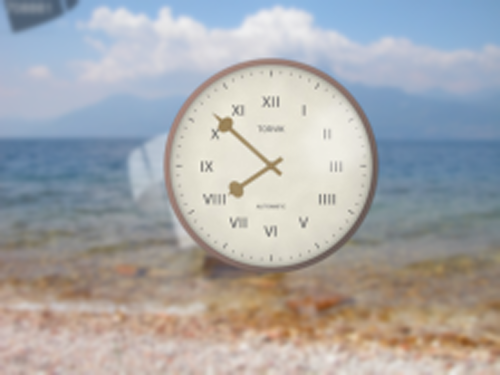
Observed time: 7:52
